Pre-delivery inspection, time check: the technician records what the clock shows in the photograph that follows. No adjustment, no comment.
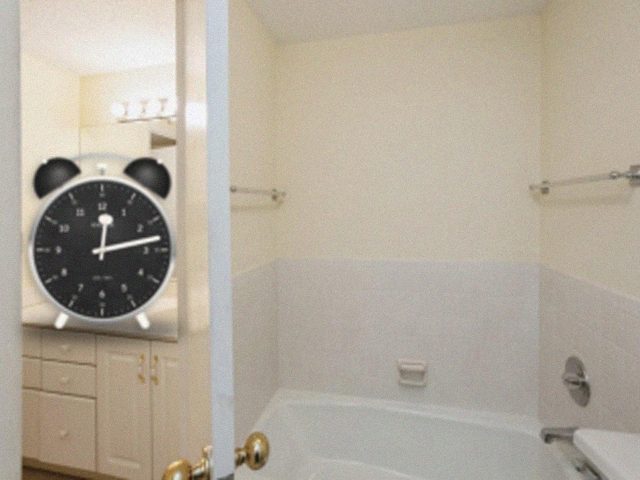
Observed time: 12:13
